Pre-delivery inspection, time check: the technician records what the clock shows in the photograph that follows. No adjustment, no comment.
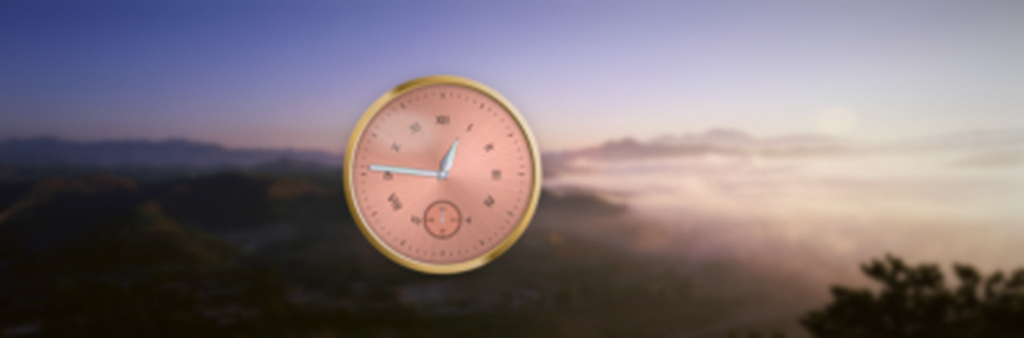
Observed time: 12:46
